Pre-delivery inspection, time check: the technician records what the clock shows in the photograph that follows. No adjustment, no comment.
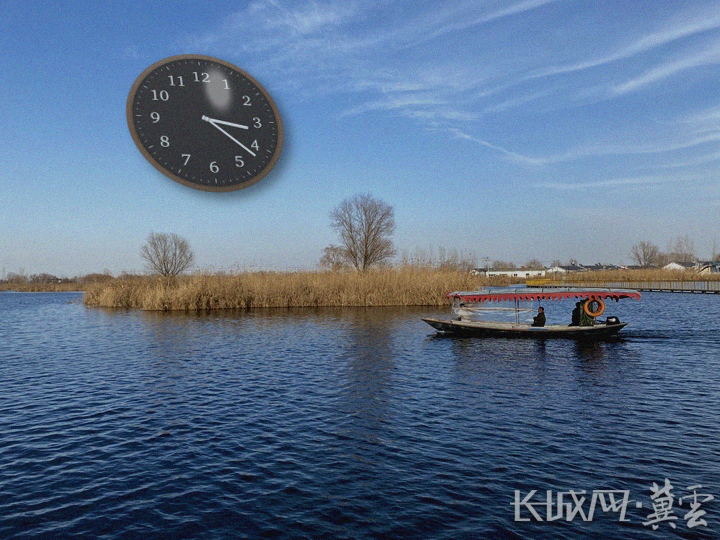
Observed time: 3:22
